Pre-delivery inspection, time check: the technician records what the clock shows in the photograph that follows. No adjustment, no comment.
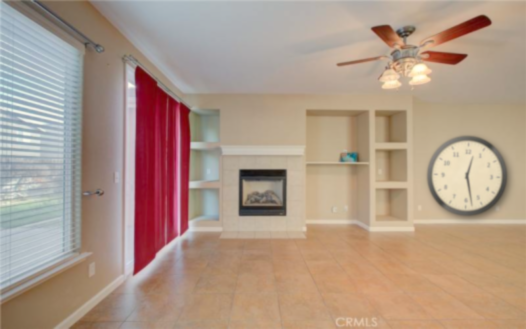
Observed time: 12:28
